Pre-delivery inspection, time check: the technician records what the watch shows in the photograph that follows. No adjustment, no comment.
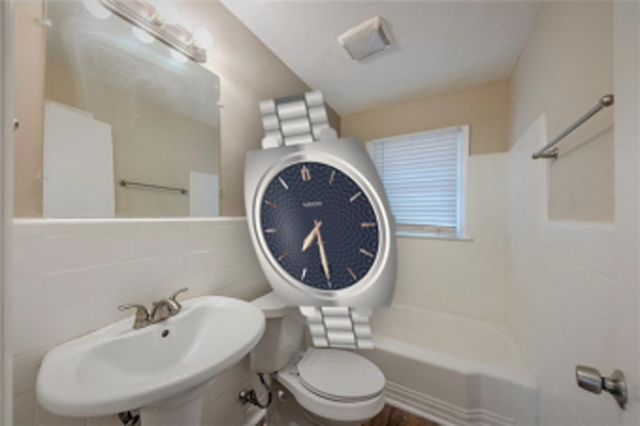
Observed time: 7:30
